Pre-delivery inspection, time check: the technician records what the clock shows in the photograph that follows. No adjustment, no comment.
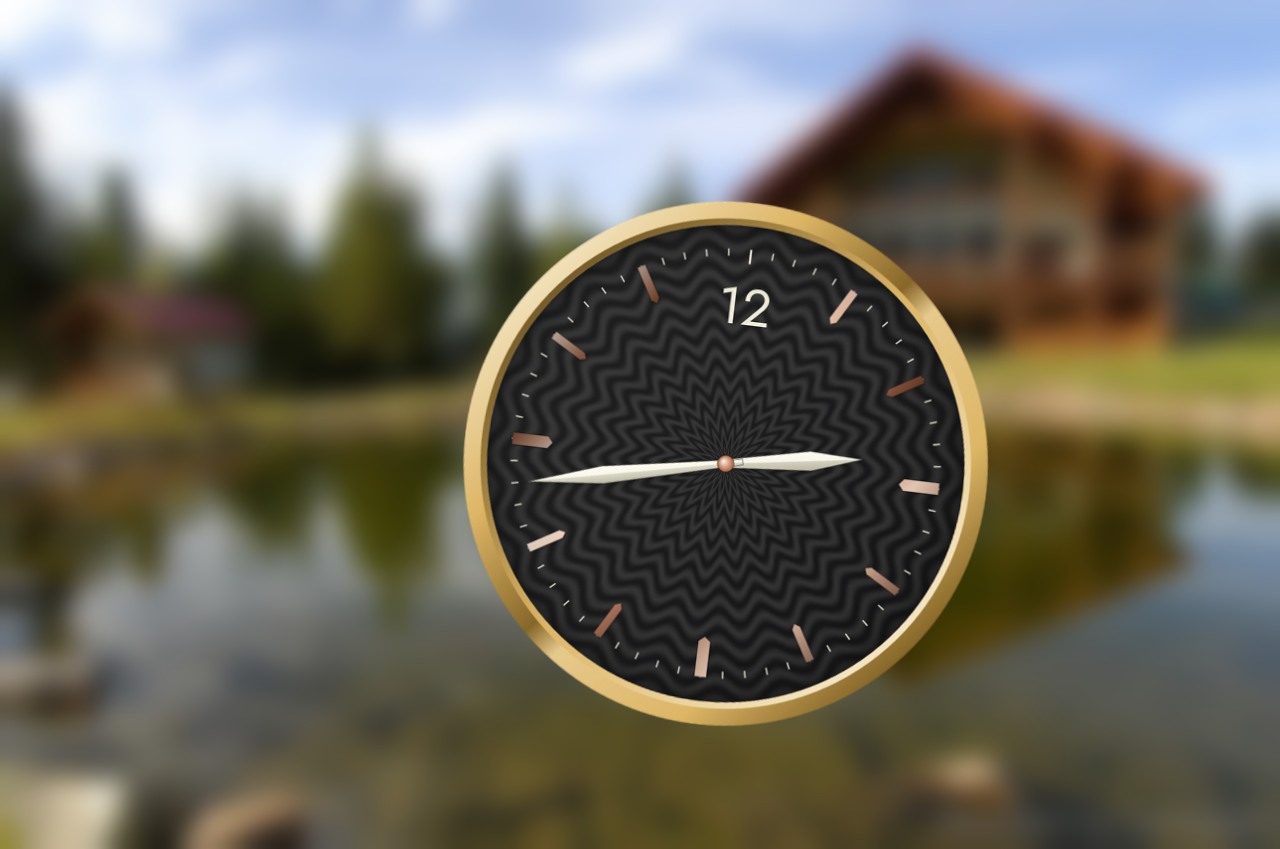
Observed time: 2:43
